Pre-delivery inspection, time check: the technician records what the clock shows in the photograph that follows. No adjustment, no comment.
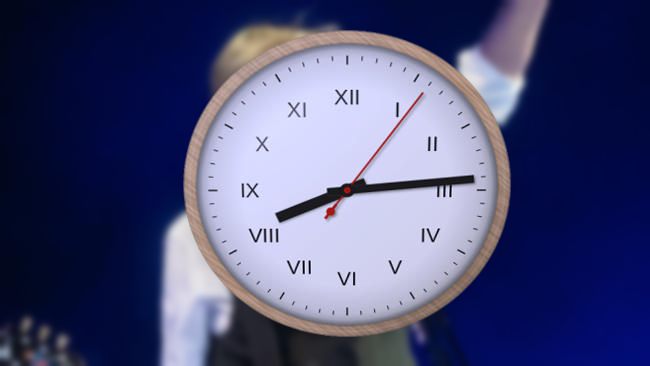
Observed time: 8:14:06
